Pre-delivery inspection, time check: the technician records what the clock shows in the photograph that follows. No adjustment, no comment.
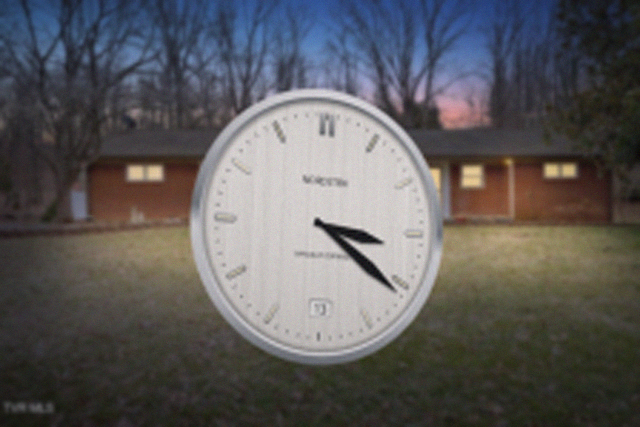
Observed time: 3:21
